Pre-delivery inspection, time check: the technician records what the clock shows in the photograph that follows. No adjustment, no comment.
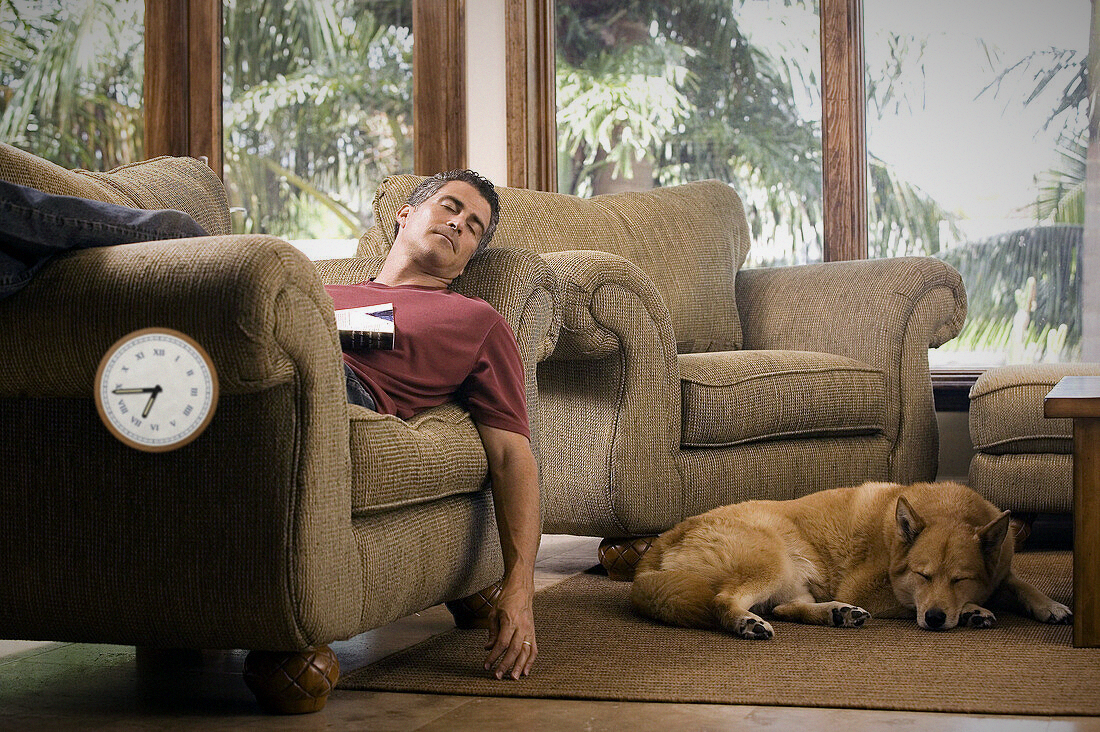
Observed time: 6:44
